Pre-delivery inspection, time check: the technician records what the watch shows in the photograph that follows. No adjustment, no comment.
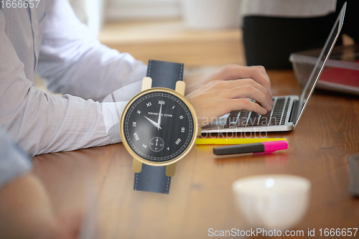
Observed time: 10:00
